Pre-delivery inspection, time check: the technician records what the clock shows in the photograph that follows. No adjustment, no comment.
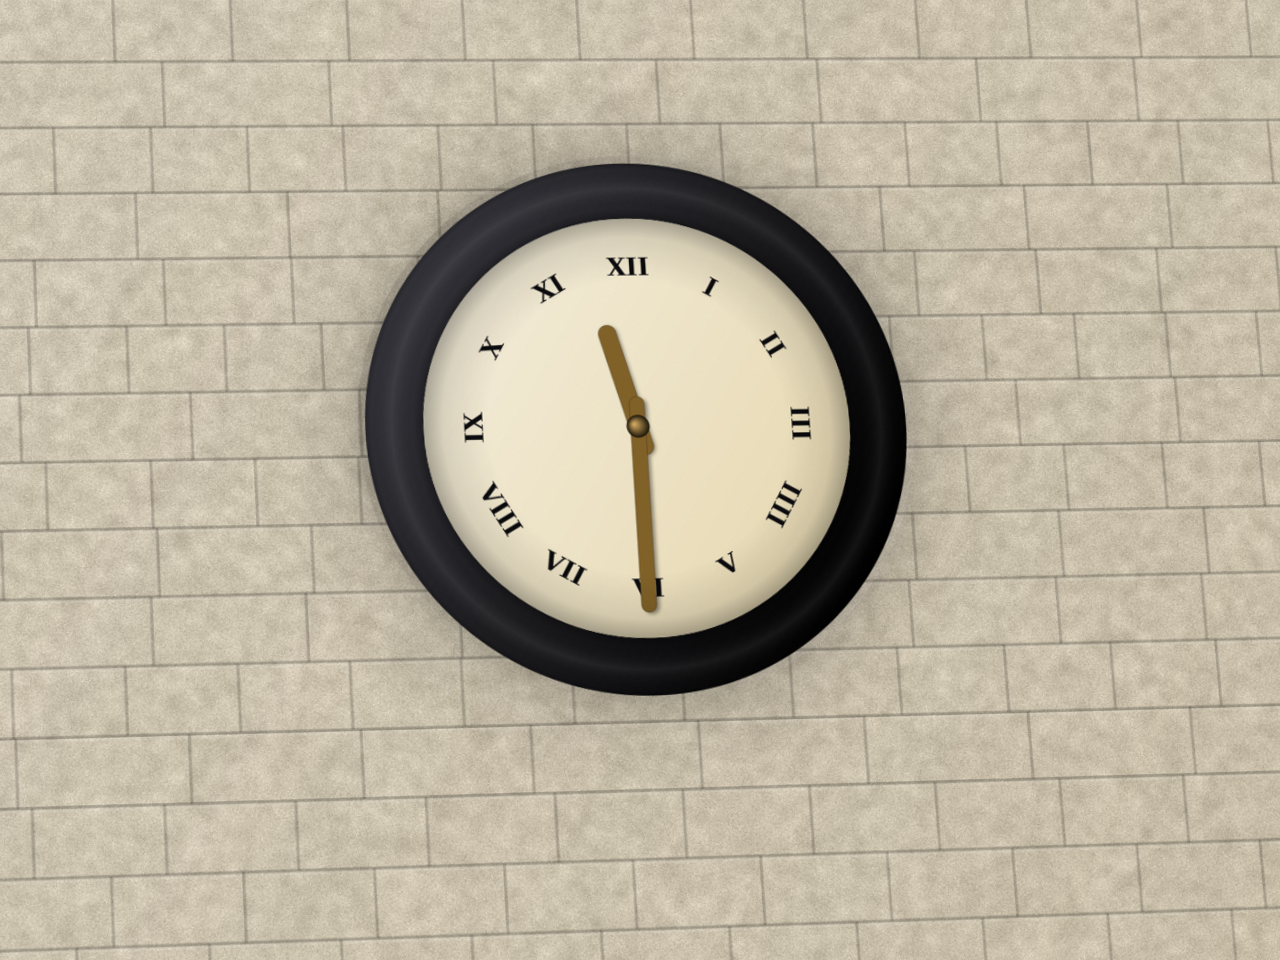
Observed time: 11:30
